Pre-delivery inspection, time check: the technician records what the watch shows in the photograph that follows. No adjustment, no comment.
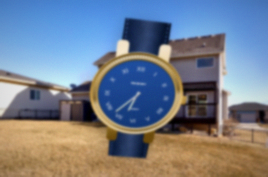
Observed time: 6:37
